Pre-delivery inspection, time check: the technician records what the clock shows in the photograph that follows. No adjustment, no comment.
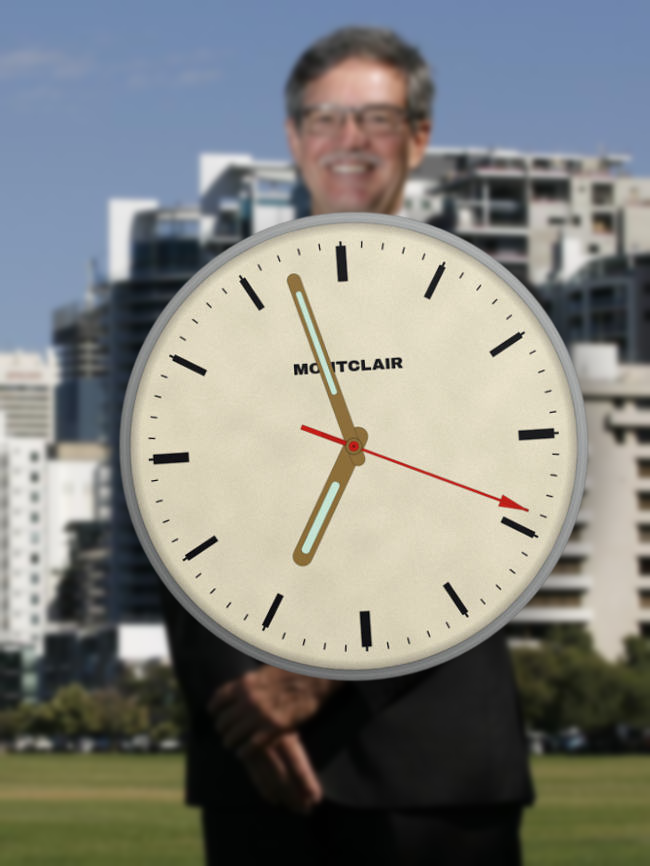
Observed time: 6:57:19
